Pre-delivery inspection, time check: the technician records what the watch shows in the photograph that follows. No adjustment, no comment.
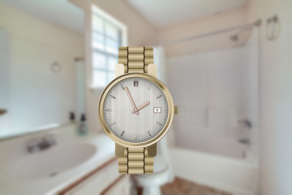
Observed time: 1:56
